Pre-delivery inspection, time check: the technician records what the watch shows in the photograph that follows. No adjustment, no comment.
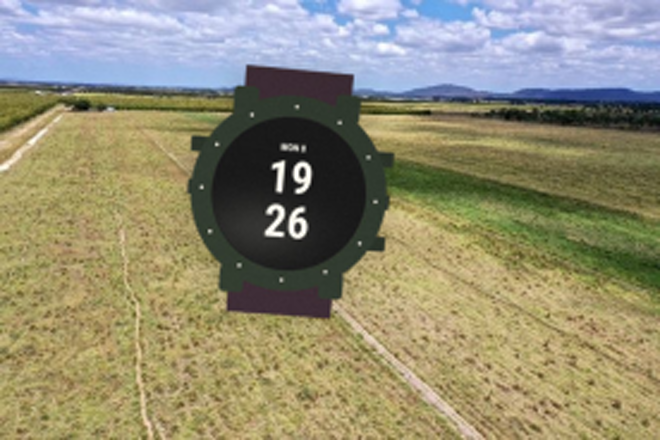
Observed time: 19:26
